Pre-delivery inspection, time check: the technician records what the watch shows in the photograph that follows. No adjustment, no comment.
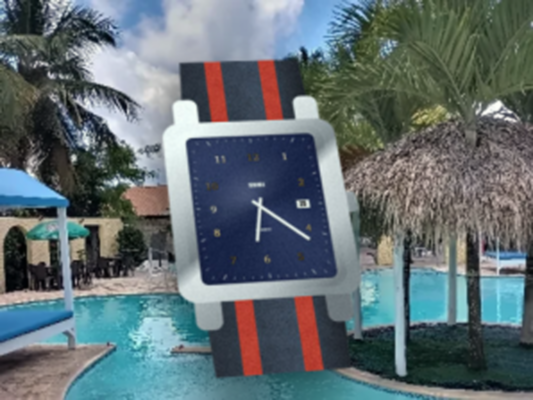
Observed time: 6:22
